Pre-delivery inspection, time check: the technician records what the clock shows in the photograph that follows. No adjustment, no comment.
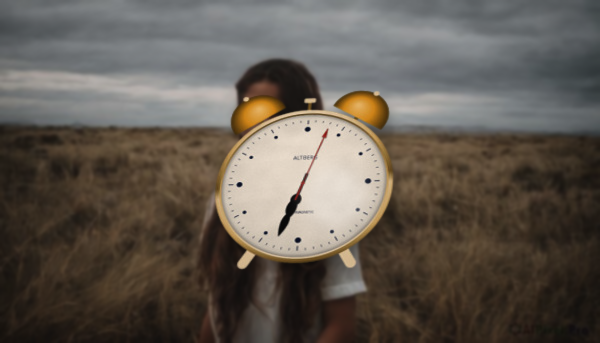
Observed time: 6:33:03
